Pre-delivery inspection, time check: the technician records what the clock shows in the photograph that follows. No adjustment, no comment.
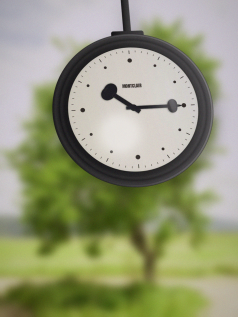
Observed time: 10:15
